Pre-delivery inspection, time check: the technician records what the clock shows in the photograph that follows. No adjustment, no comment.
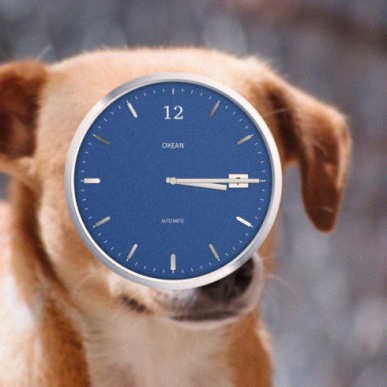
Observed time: 3:15
